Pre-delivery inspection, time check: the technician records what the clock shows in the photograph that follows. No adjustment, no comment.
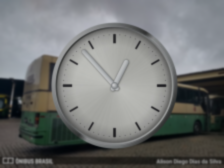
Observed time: 12:53
